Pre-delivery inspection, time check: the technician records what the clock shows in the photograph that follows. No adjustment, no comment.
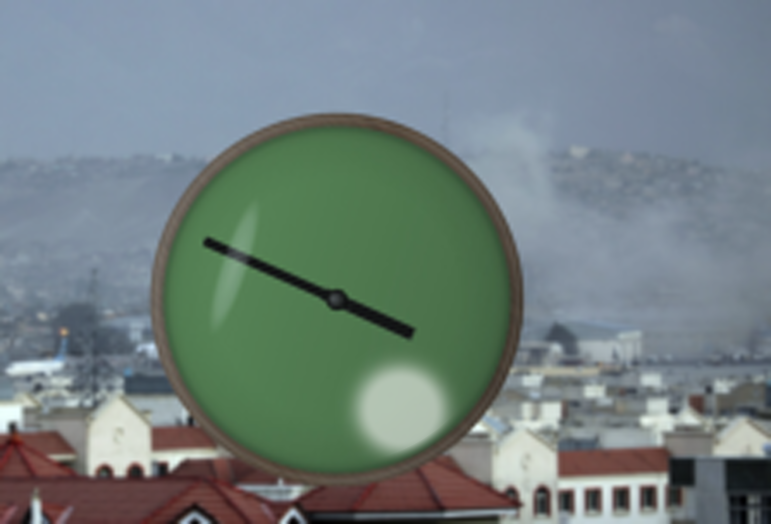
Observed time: 3:49
